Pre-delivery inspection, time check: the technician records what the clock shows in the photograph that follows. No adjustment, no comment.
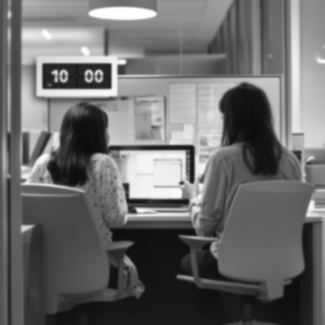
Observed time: 10:00
